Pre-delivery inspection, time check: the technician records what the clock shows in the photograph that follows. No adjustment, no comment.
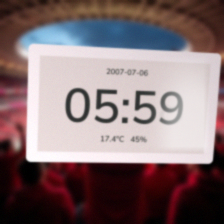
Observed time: 5:59
